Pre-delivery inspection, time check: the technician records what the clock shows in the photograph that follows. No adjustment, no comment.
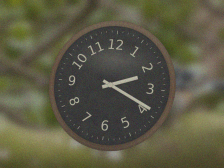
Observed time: 2:19
